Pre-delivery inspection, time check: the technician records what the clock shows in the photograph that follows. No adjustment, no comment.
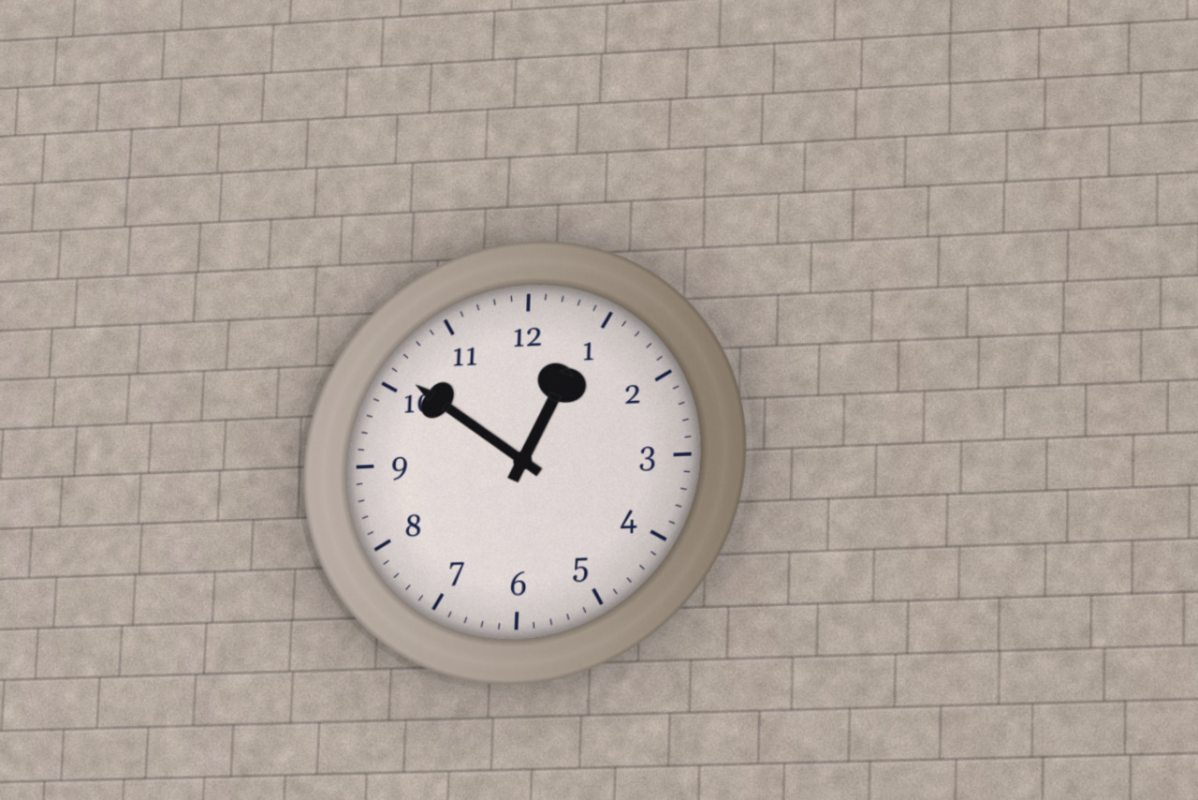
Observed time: 12:51
